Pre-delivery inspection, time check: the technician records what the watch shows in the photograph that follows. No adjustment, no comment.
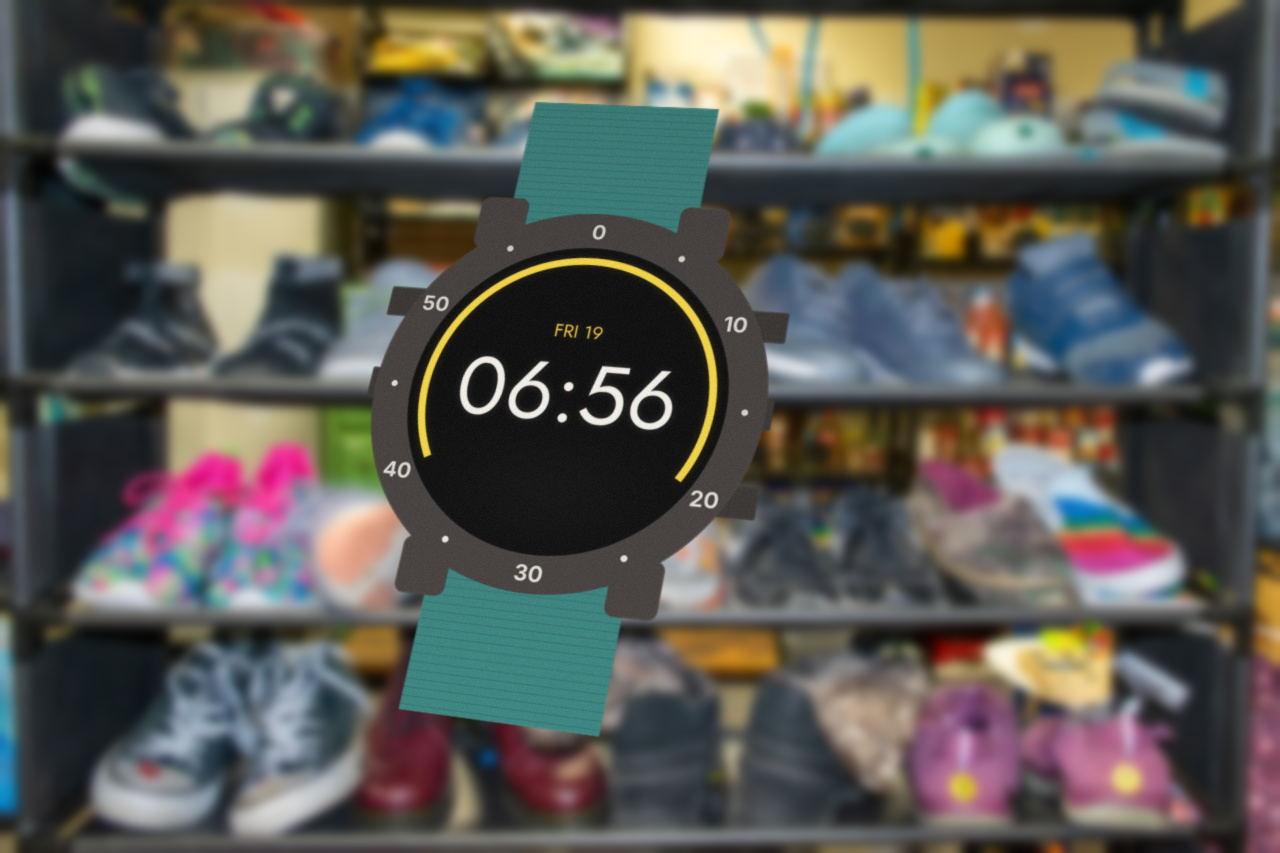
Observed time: 6:56
